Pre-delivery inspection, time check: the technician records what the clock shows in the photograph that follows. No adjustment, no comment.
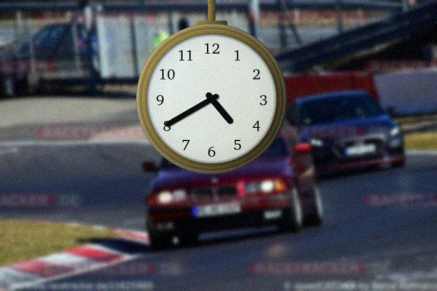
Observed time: 4:40
